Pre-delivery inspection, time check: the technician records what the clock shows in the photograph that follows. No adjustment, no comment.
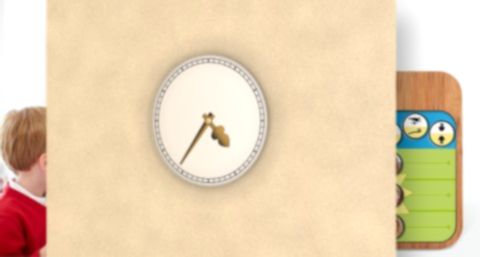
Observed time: 4:36
